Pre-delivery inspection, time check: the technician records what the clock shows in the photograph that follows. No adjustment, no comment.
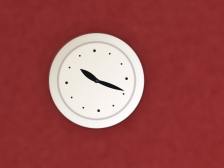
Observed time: 10:19
